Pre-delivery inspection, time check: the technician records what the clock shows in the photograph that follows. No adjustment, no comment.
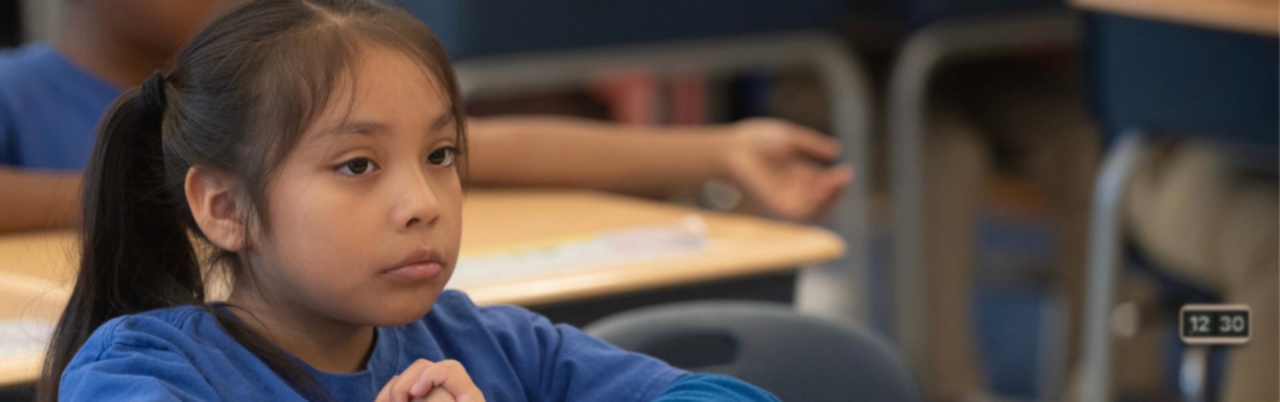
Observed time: 12:30
